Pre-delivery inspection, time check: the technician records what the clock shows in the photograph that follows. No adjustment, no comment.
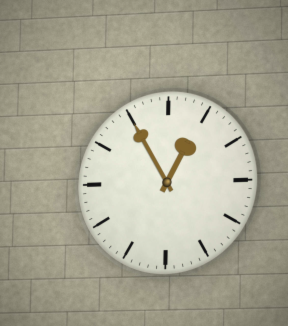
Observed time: 12:55
